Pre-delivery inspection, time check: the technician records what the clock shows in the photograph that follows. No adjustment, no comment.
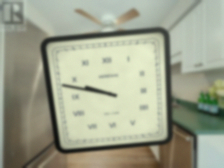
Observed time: 9:48
